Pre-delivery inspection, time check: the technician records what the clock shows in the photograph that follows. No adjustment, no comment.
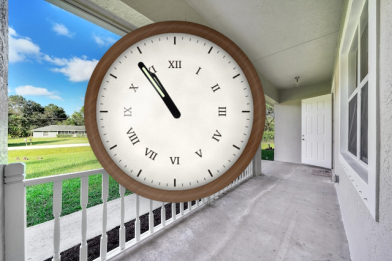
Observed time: 10:54
